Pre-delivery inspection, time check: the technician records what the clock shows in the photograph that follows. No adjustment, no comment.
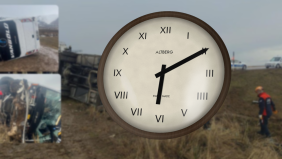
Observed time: 6:10
